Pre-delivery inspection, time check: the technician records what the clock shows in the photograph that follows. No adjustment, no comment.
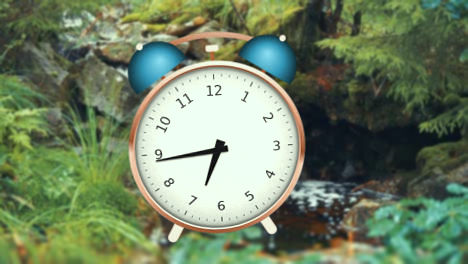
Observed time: 6:44
